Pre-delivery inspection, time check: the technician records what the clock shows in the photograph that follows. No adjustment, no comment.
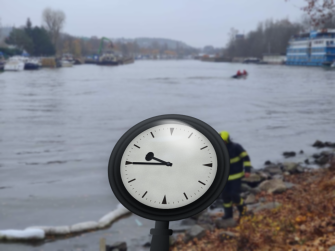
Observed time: 9:45
